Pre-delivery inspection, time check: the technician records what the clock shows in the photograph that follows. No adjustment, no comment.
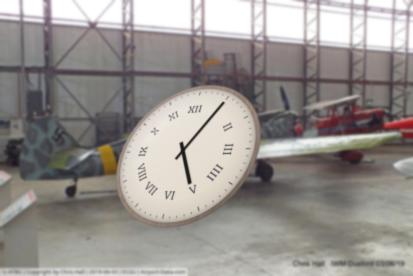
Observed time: 5:05
